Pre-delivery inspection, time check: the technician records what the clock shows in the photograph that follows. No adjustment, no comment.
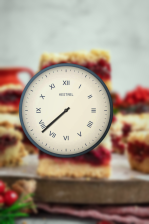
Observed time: 7:38
